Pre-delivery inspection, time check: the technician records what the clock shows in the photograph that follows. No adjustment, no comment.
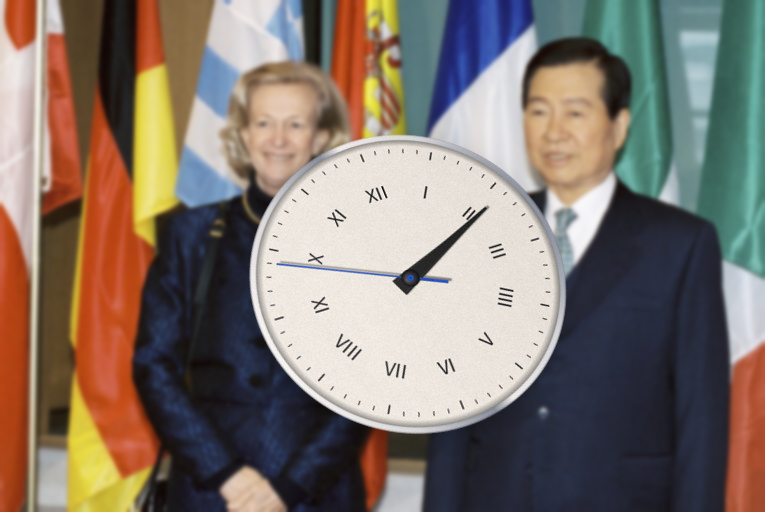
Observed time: 2:10:49
